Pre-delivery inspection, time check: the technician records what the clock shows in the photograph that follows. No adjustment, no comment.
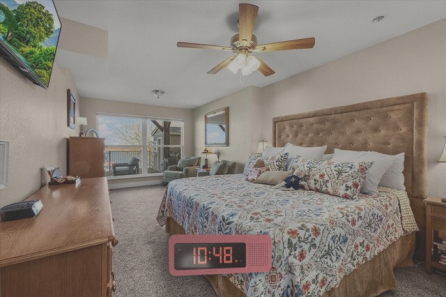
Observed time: 10:48
